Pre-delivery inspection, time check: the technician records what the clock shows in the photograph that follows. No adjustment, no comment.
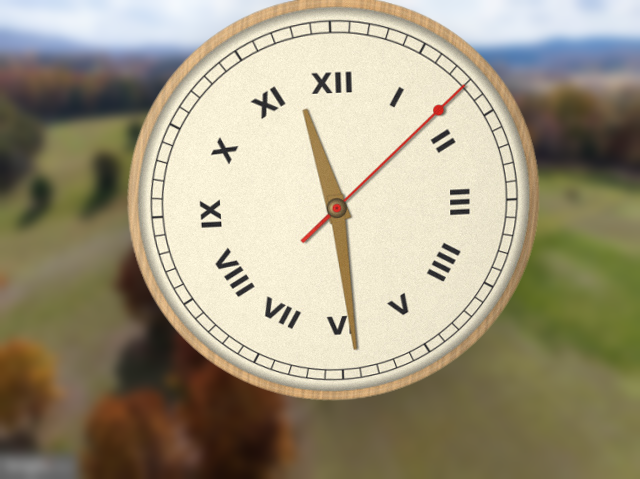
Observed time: 11:29:08
